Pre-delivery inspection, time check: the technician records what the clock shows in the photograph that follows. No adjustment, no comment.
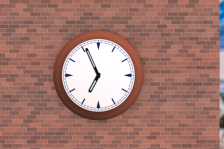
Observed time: 6:56
